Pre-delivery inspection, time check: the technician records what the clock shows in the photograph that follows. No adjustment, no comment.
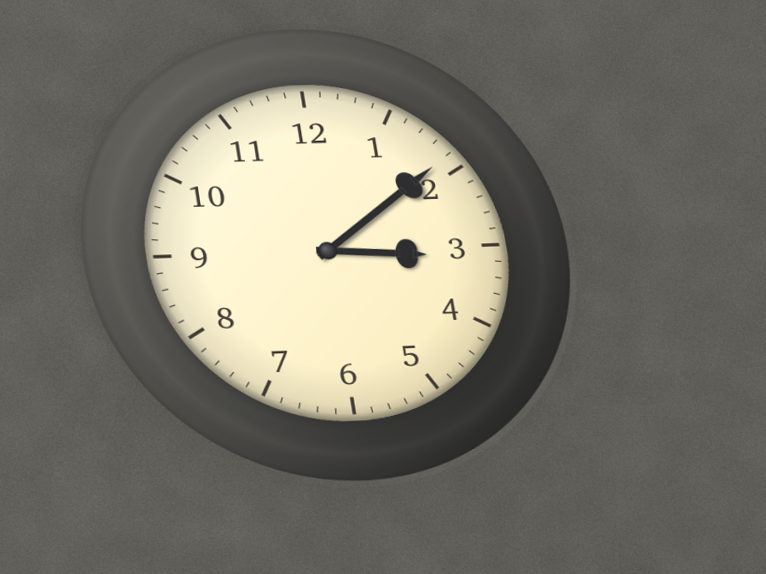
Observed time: 3:09
